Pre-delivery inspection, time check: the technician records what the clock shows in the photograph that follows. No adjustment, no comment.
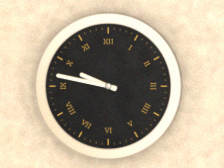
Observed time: 9:47
